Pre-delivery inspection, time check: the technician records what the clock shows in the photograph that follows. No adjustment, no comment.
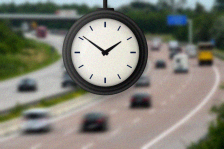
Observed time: 1:51
